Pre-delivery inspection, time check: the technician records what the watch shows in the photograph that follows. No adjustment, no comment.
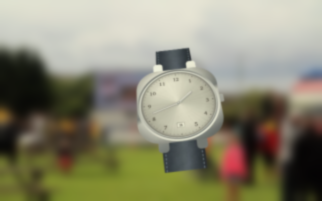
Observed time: 1:42
